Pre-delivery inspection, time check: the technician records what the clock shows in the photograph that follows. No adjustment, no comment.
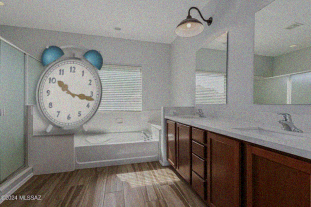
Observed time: 10:17
